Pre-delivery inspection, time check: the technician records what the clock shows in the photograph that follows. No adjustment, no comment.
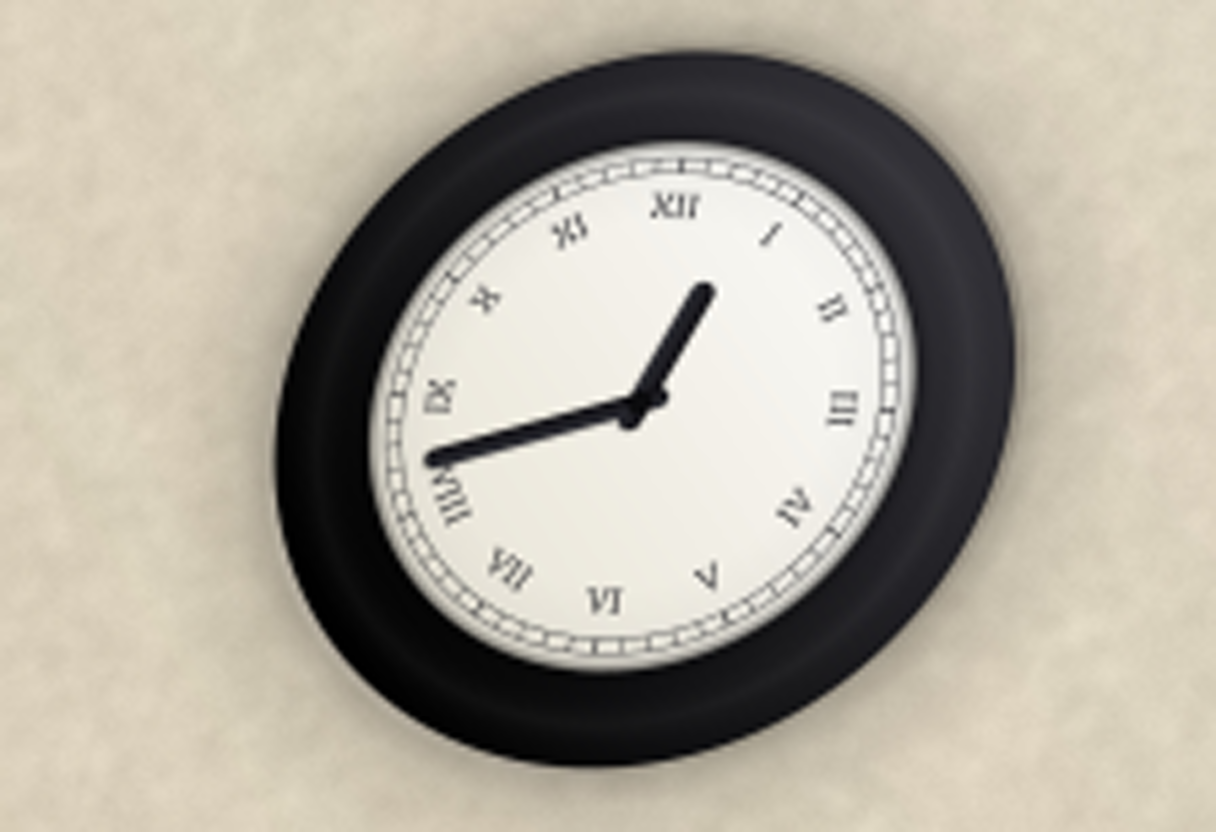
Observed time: 12:42
